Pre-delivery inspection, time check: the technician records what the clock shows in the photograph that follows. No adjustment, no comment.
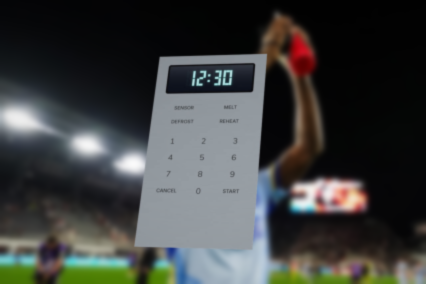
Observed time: 12:30
